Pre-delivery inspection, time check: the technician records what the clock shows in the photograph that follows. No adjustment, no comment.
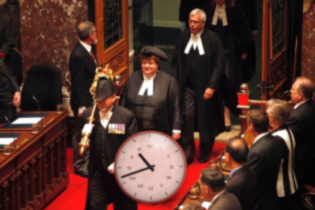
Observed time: 10:42
